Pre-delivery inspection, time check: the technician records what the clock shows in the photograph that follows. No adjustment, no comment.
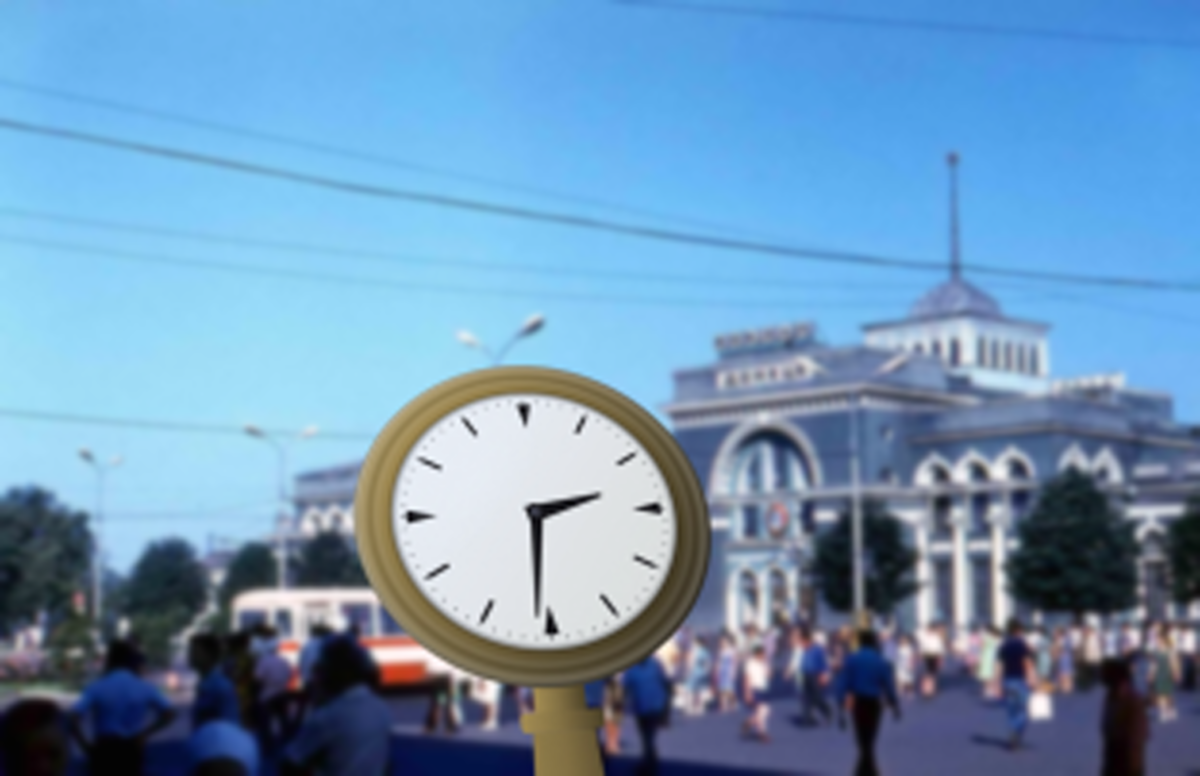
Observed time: 2:31
